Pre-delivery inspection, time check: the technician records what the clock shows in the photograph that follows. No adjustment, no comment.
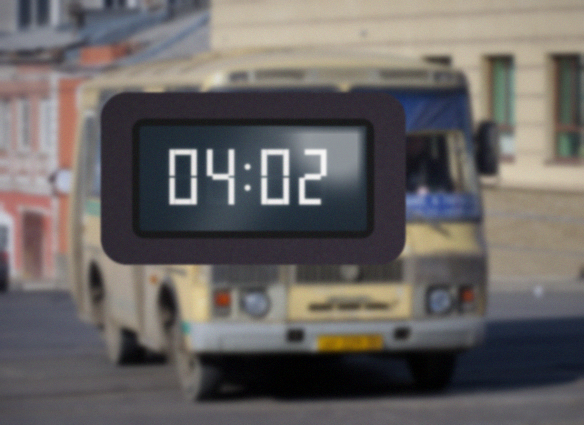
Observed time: 4:02
